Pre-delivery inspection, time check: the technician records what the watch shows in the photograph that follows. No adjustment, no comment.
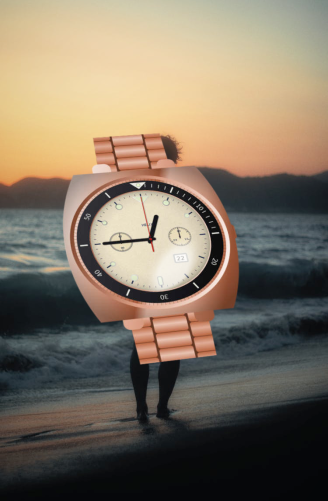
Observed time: 12:45
